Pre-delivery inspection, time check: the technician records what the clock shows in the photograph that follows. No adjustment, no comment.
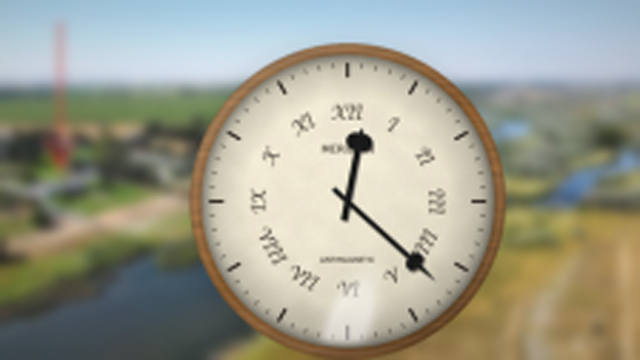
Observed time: 12:22
